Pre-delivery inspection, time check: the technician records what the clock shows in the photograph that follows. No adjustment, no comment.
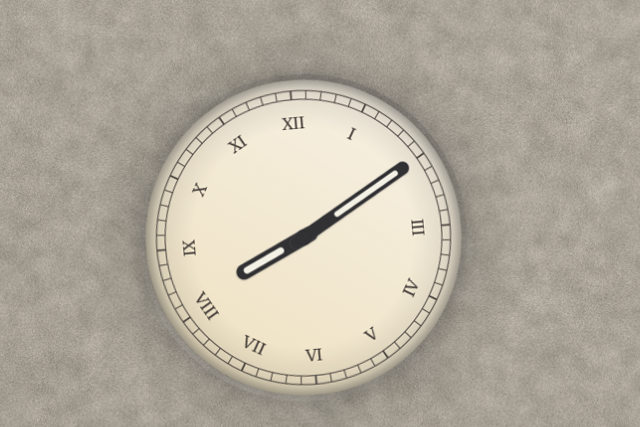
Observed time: 8:10
